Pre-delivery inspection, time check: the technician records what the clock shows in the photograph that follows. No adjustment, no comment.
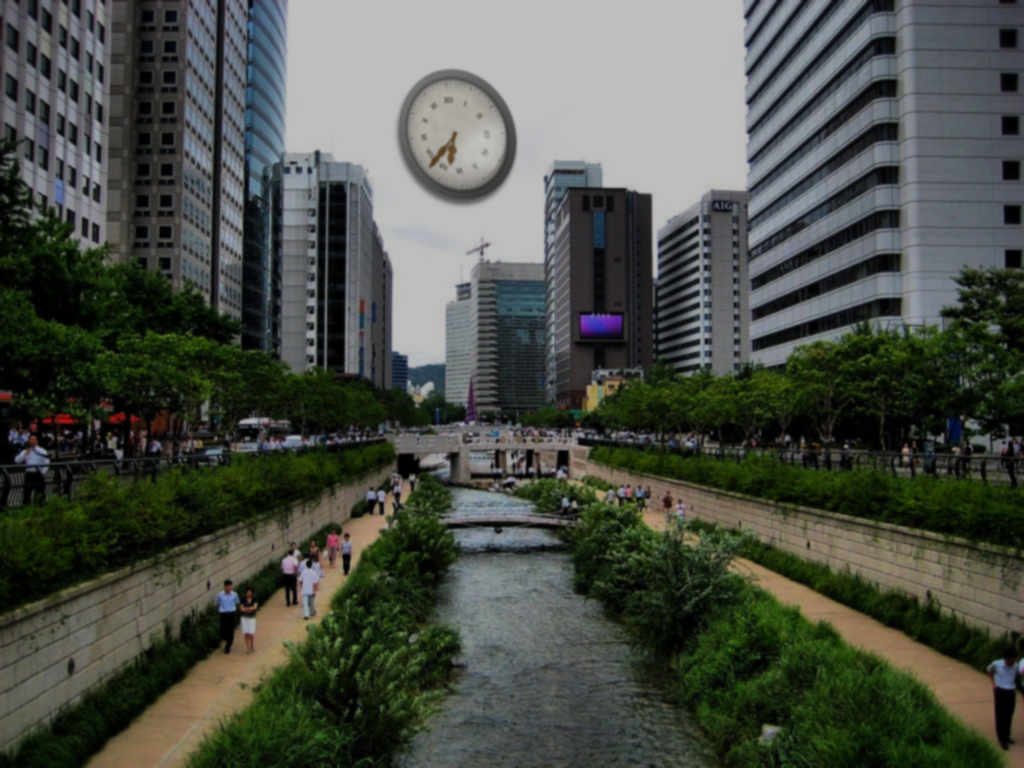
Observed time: 6:38
